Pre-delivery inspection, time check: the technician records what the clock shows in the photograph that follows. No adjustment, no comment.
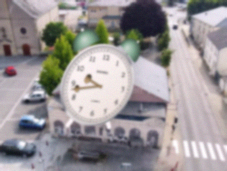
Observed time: 9:43
